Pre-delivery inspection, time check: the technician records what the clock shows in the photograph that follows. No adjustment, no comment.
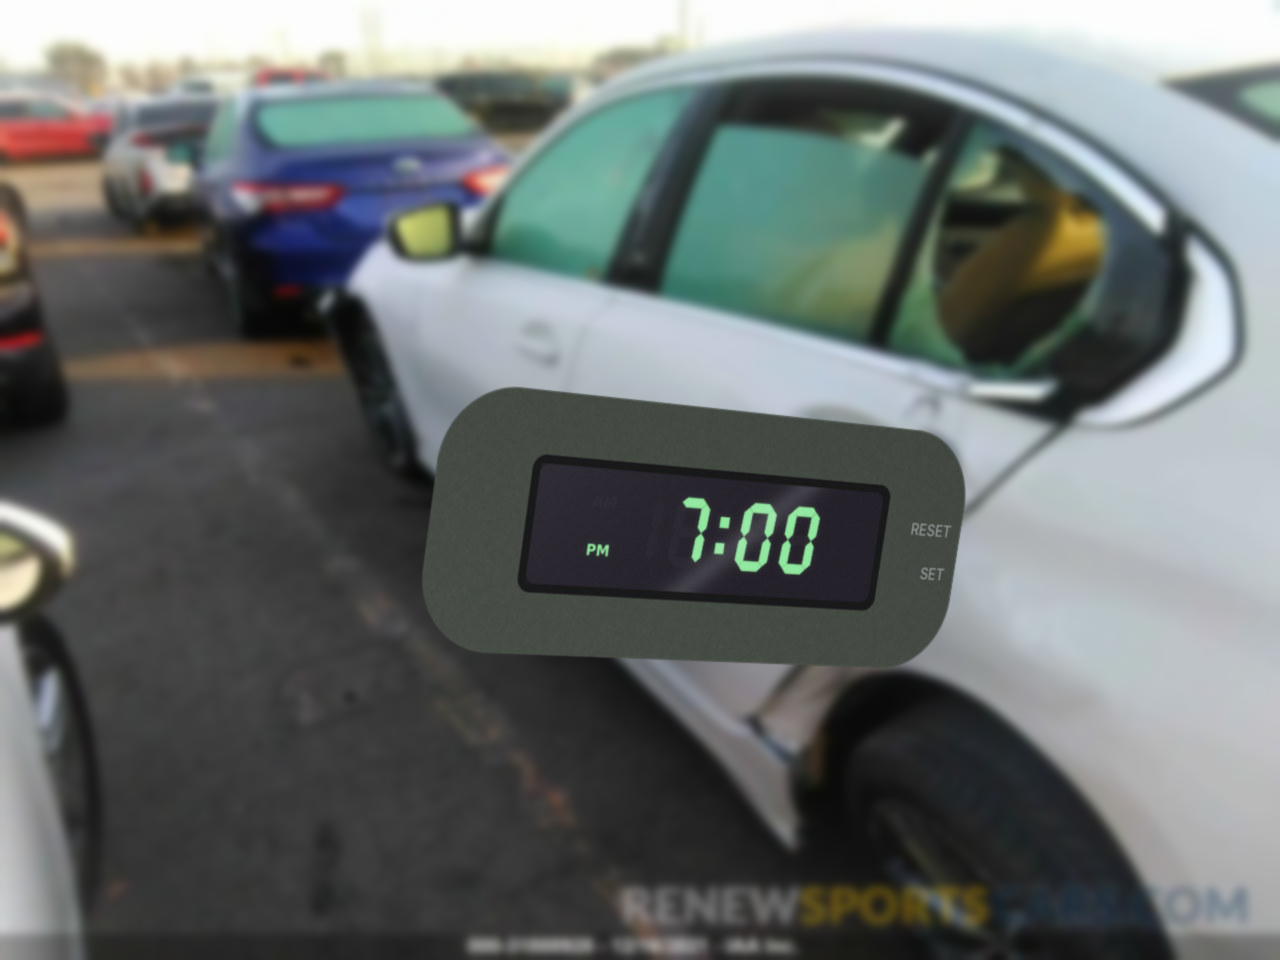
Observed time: 7:00
